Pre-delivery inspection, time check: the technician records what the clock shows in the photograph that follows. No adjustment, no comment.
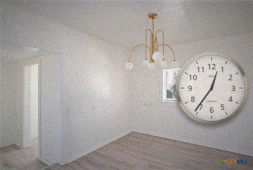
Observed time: 12:36
